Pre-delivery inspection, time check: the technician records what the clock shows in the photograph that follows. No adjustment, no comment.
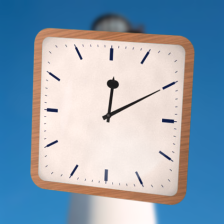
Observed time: 12:10
